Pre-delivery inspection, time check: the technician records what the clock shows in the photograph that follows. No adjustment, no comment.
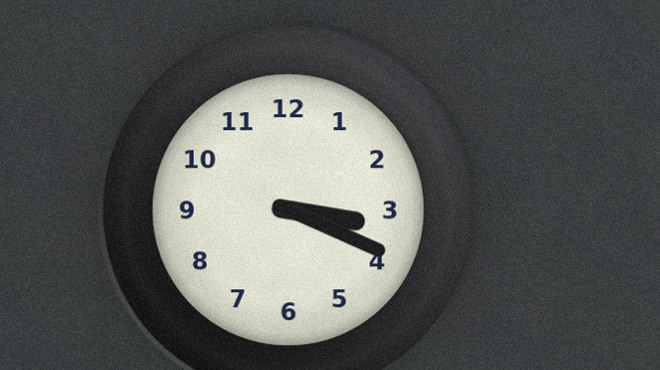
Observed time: 3:19
